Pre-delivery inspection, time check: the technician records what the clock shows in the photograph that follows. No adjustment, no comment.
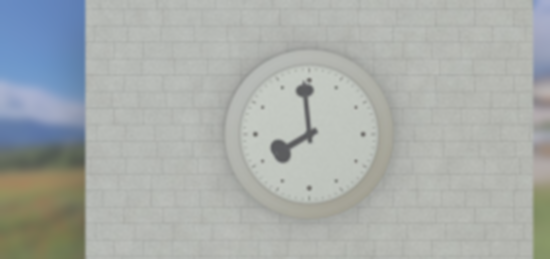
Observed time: 7:59
